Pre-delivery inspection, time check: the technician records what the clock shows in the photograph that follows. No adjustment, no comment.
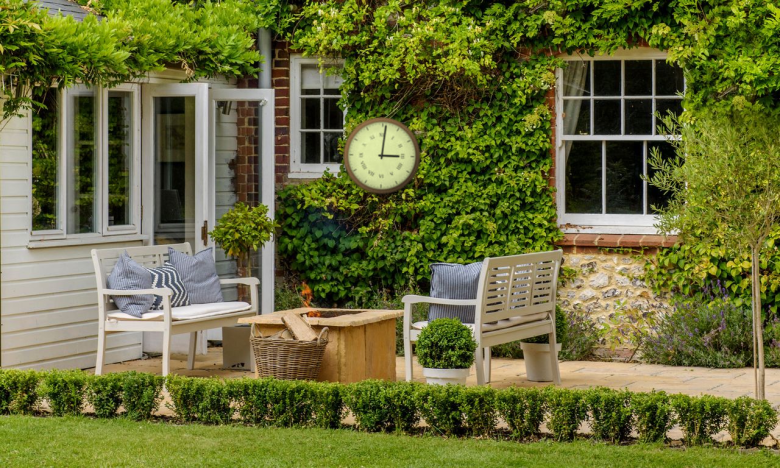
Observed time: 3:01
